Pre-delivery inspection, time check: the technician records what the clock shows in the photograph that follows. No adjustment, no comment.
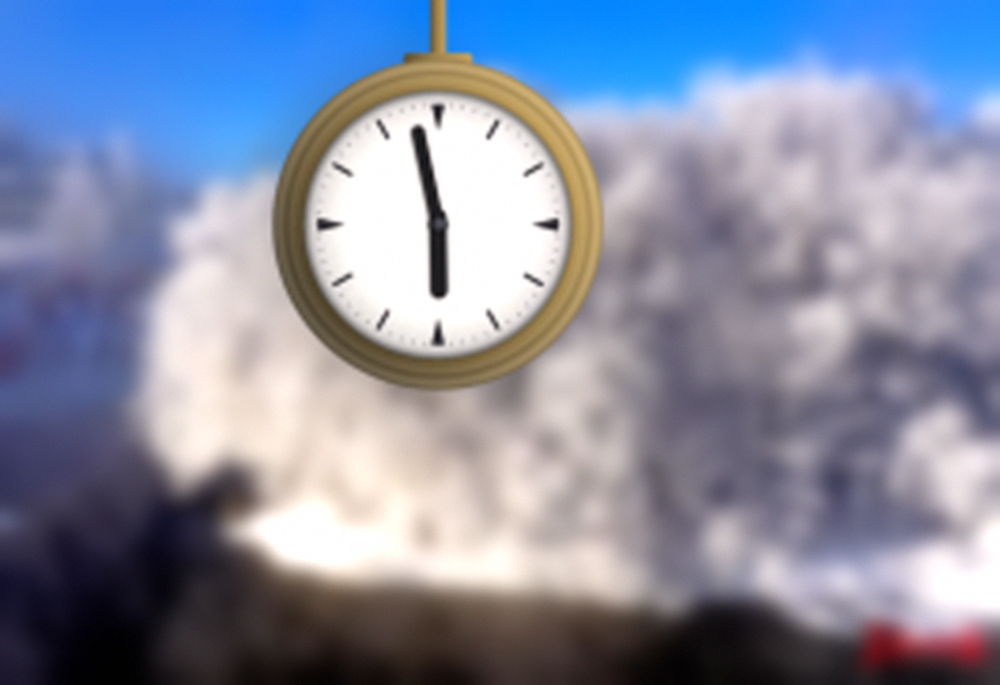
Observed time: 5:58
